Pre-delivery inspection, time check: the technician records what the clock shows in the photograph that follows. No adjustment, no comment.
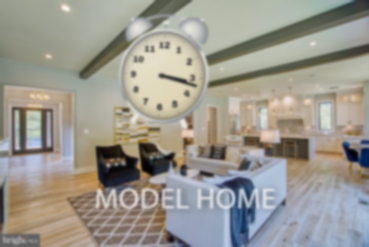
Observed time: 3:17
